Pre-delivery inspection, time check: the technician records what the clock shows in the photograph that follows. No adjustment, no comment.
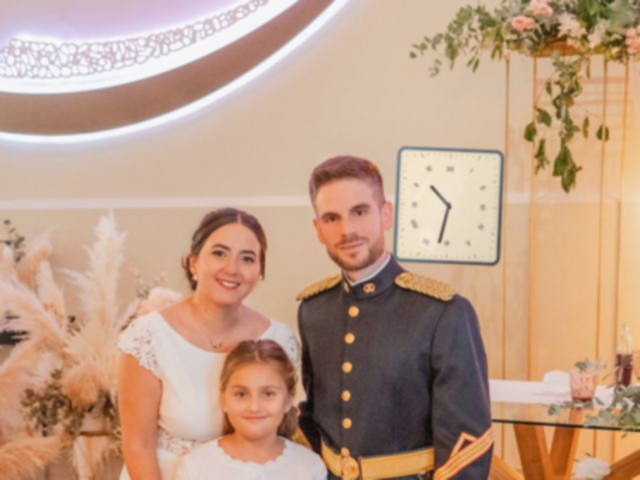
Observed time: 10:32
